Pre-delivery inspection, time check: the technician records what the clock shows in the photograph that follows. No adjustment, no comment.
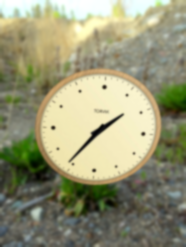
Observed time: 1:36
